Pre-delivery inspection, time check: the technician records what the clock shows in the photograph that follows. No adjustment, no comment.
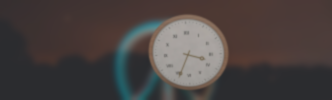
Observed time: 3:34
